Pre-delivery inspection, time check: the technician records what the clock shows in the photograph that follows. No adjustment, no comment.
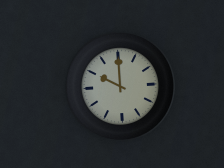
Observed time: 10:00
